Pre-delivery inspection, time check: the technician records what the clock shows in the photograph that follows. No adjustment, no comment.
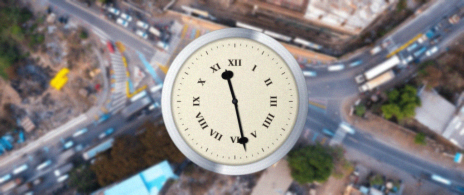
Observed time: 11:28
